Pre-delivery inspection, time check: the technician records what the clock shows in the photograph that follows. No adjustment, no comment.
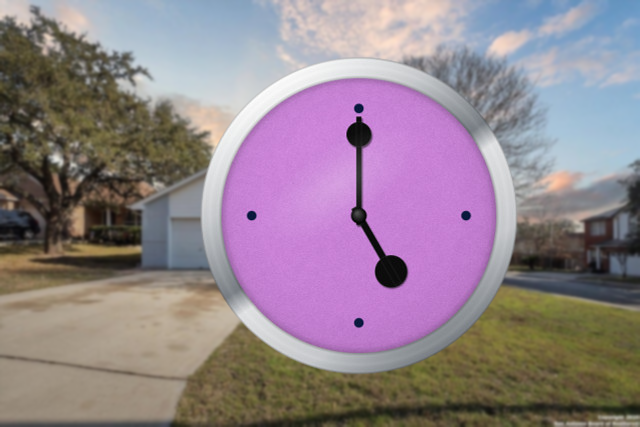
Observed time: 5:00
